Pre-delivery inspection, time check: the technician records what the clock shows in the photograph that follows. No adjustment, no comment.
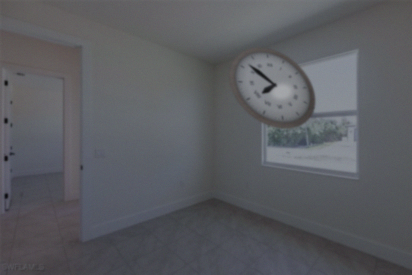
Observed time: 7:52
